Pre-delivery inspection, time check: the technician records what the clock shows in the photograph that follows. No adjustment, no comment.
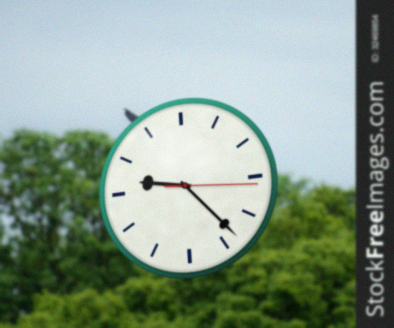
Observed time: 9:23:16
